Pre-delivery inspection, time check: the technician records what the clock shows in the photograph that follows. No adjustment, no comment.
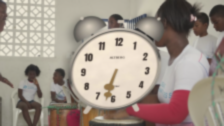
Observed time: 6:32
